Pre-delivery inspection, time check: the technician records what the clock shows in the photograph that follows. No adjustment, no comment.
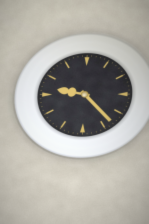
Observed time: 9:23
